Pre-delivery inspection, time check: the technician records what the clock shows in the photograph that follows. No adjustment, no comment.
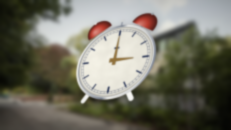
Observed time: 3:00
